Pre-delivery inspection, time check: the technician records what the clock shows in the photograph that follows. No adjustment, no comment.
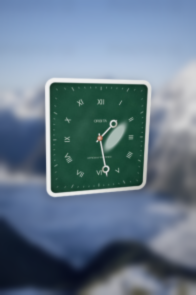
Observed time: 1:28
